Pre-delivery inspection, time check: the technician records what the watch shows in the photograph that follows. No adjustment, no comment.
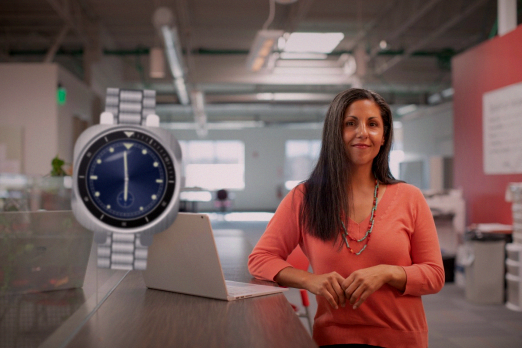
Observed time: 5:59
